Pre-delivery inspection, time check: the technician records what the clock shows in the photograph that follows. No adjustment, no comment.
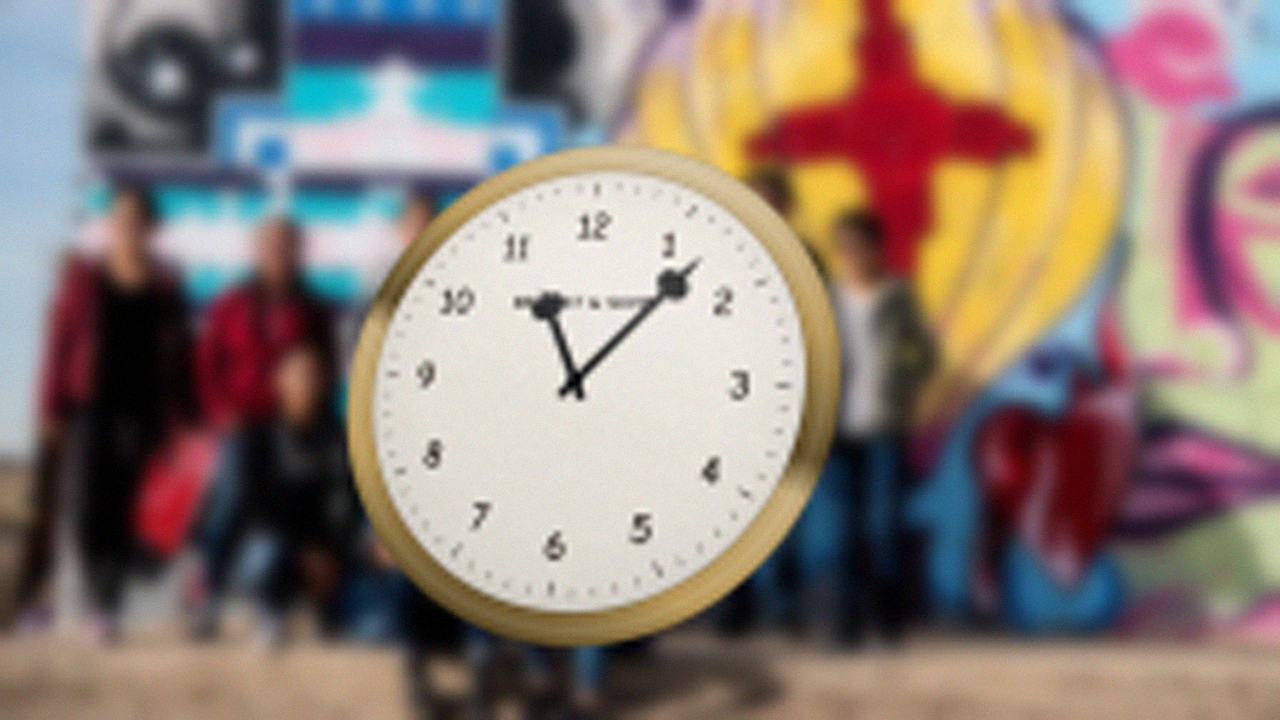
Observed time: 11:07
